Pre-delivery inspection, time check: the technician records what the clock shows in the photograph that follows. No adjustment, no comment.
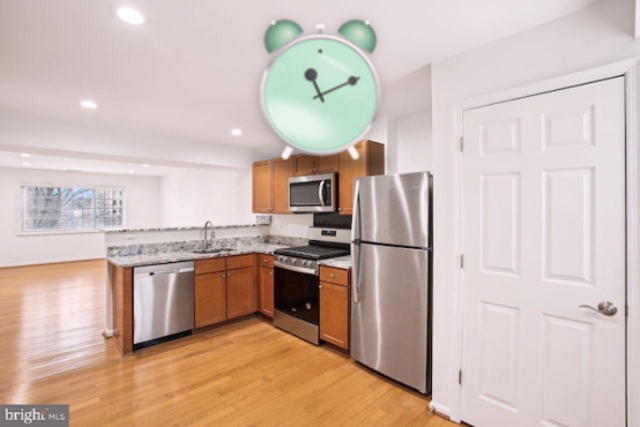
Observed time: 11:11
